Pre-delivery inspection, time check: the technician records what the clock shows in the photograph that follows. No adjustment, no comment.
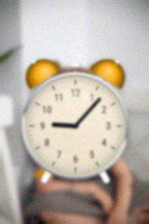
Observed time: 9:07
